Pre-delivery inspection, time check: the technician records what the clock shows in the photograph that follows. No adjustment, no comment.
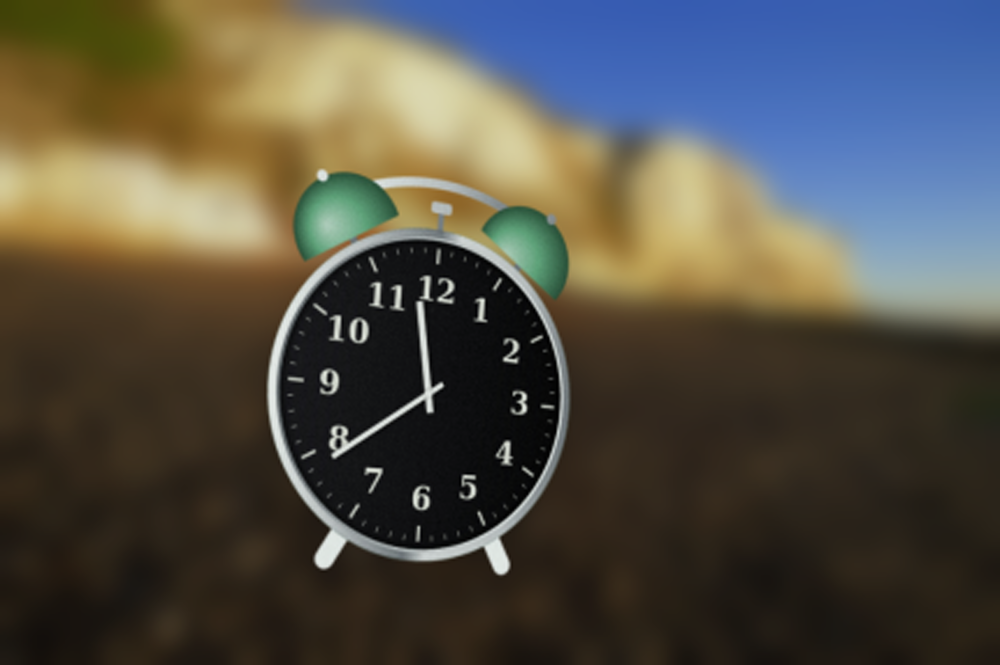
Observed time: 11:39
